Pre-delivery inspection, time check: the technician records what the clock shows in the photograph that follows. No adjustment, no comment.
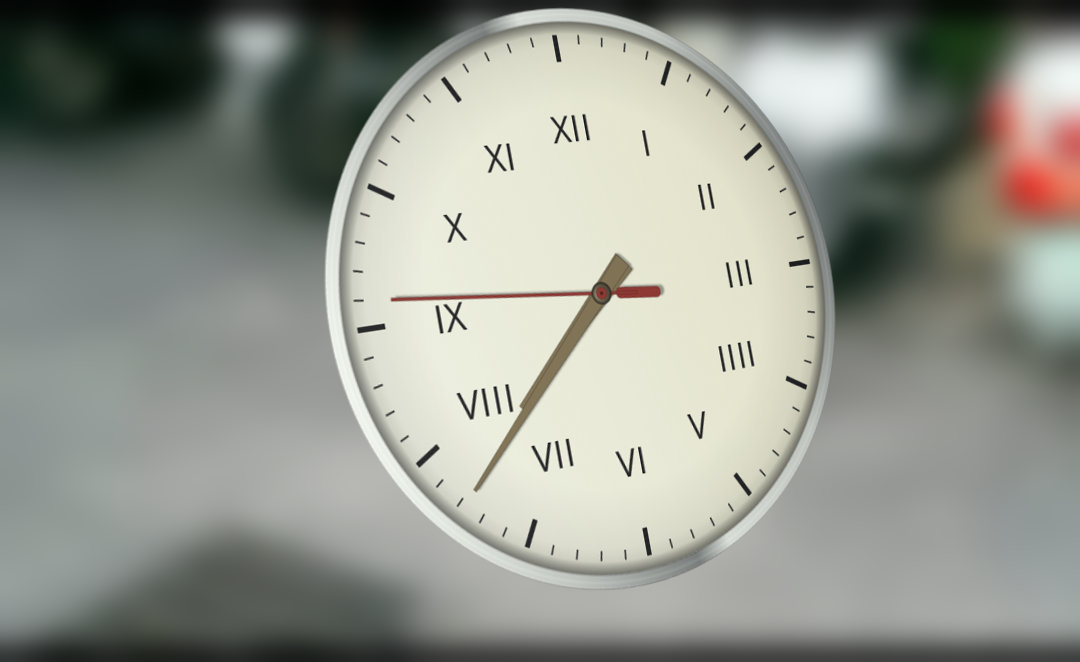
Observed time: 7:37:46
